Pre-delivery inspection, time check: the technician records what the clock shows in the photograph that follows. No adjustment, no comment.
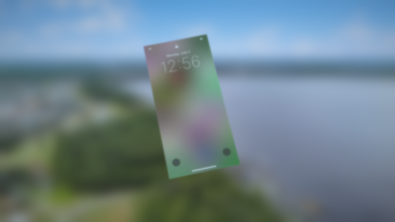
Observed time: 12:56
